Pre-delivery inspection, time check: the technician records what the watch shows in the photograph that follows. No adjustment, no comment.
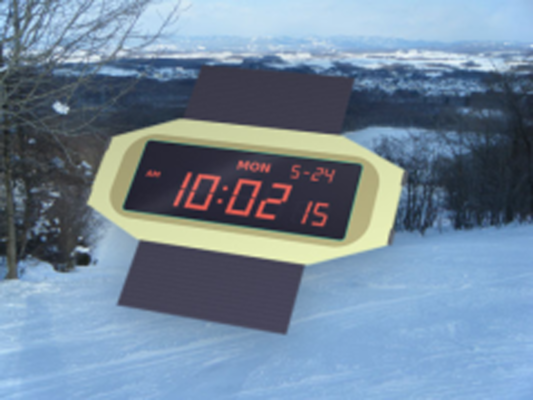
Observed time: 10:02:15
